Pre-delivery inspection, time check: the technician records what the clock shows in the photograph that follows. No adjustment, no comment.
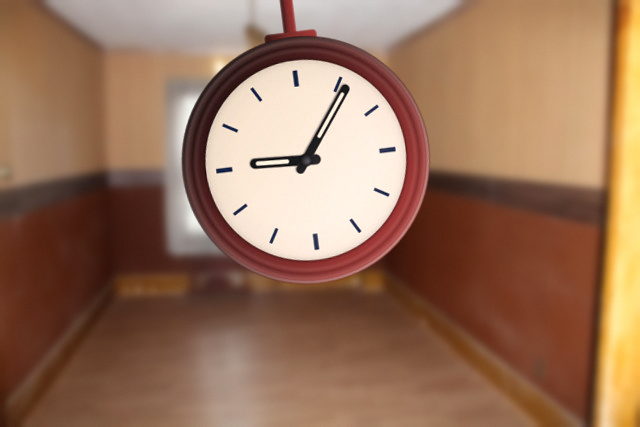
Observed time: 9:06
